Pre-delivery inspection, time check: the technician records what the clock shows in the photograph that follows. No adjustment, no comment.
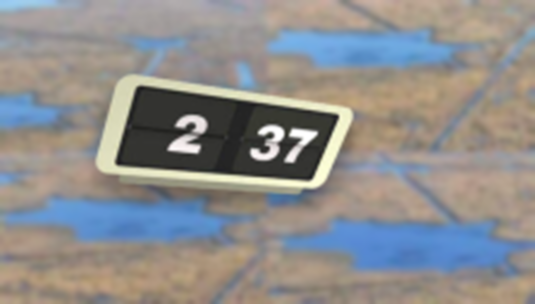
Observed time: 2:37
